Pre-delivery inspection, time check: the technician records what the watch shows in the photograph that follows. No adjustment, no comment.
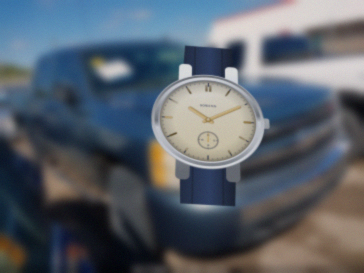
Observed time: 10:10
